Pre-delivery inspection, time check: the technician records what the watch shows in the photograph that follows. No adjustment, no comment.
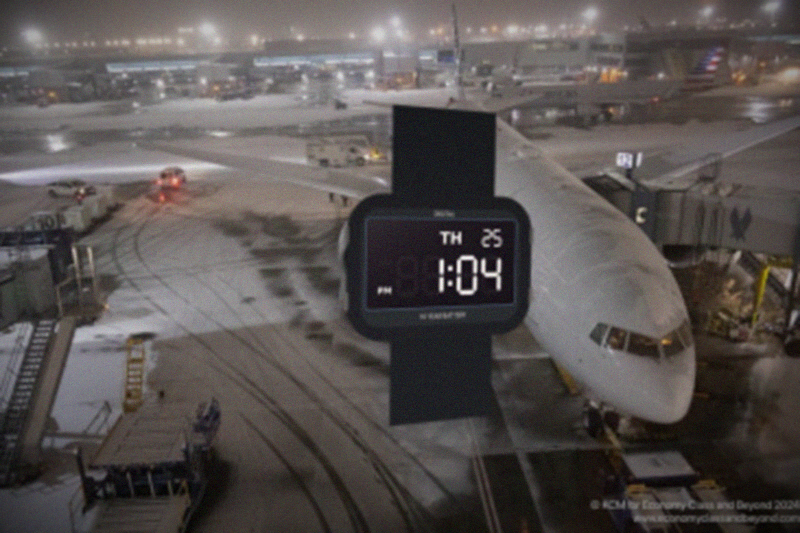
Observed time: 1:04
